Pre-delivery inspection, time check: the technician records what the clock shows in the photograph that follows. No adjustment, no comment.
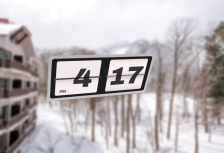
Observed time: 4:17
